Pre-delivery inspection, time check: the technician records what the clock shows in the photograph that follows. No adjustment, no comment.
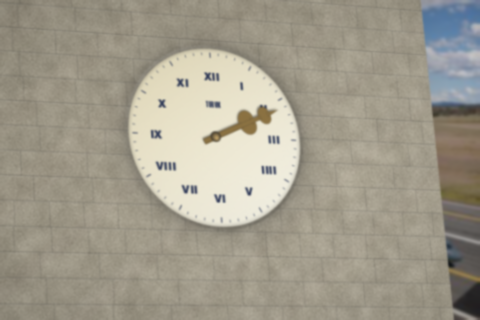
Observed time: 2:11
